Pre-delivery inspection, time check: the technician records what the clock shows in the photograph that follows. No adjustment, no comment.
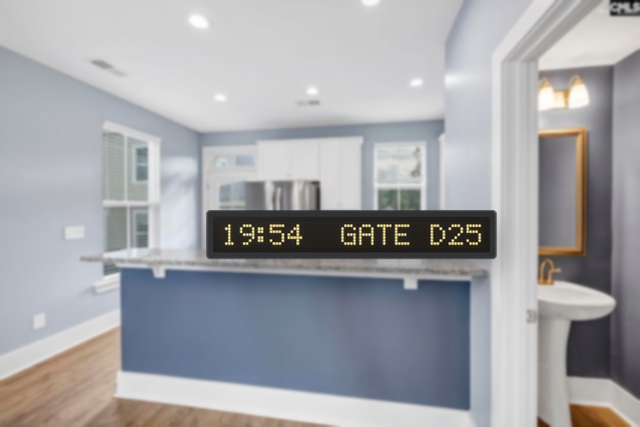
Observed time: 19:54
